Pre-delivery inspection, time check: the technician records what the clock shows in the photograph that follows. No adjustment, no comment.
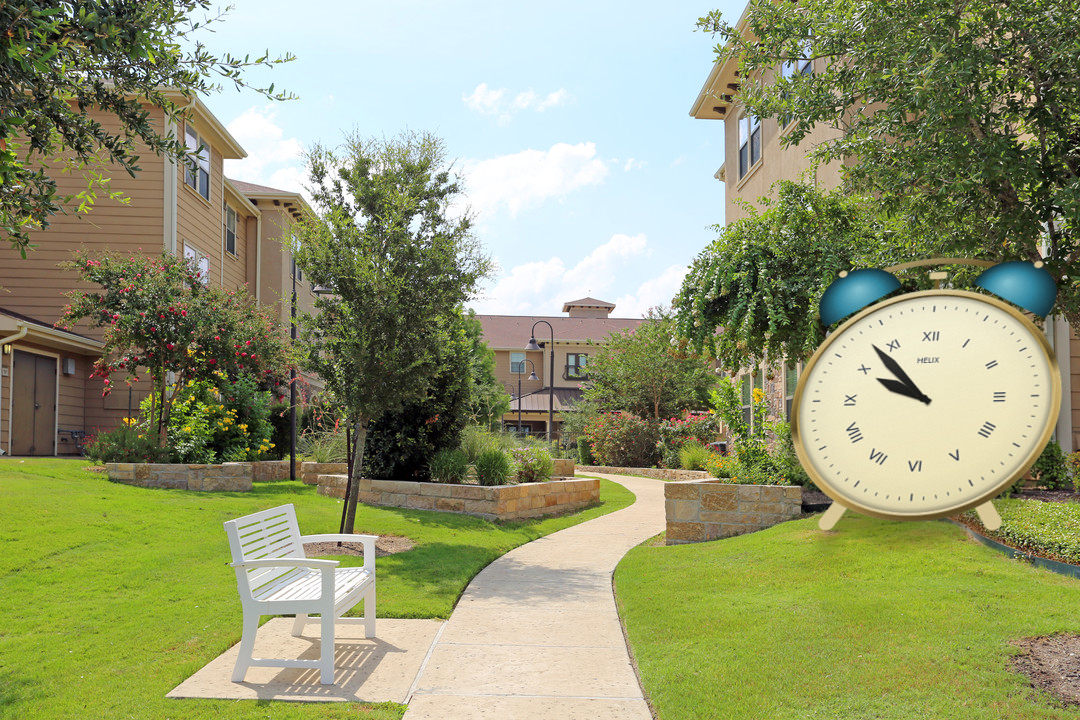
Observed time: 9:53
